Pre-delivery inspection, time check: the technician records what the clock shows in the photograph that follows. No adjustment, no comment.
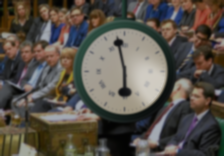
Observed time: 5:58
